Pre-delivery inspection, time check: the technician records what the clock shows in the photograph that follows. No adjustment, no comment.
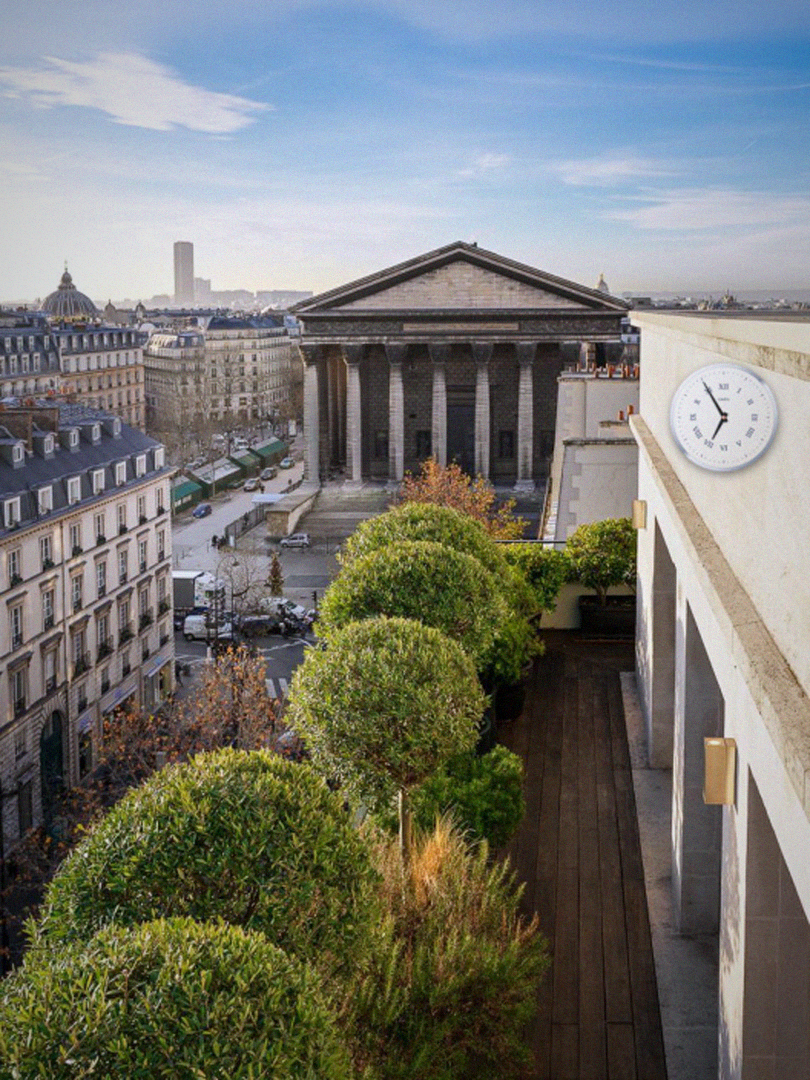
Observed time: 6:55
